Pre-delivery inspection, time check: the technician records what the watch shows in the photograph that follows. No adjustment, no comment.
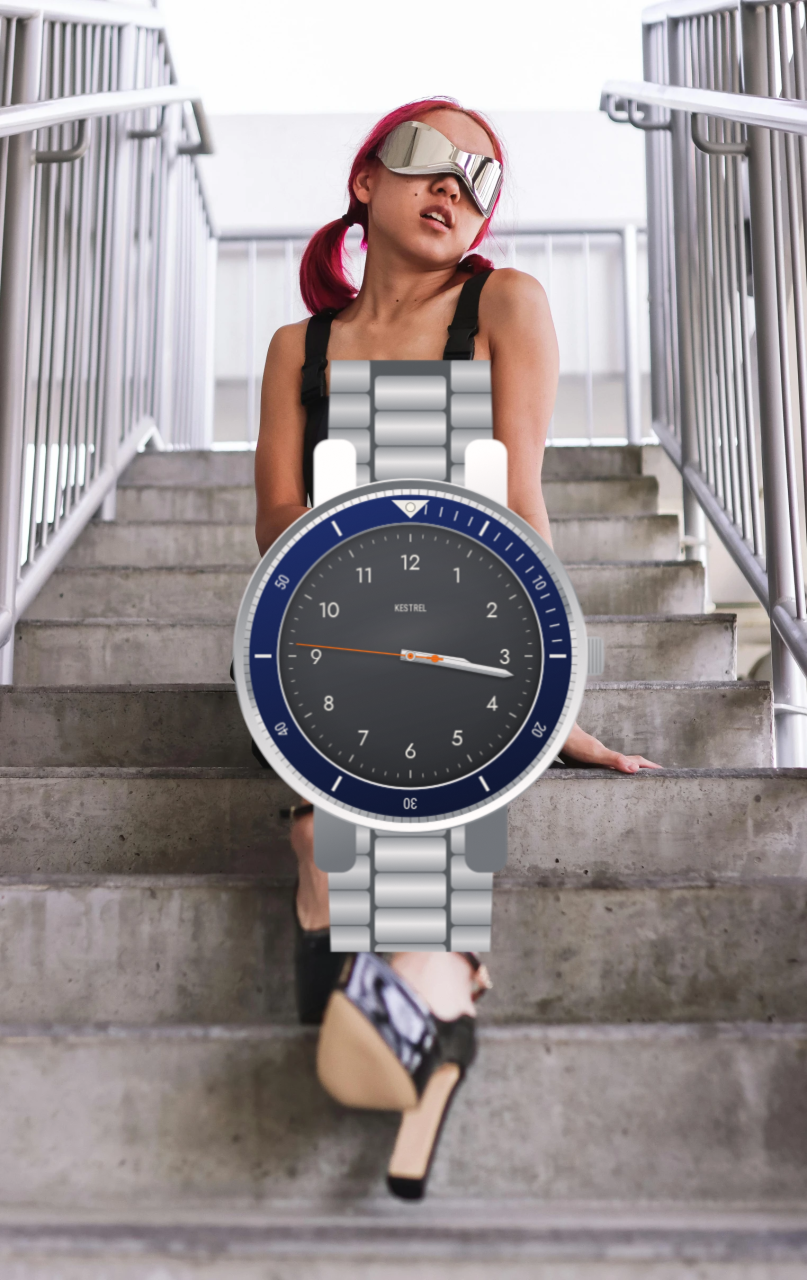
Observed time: 3:16:46
